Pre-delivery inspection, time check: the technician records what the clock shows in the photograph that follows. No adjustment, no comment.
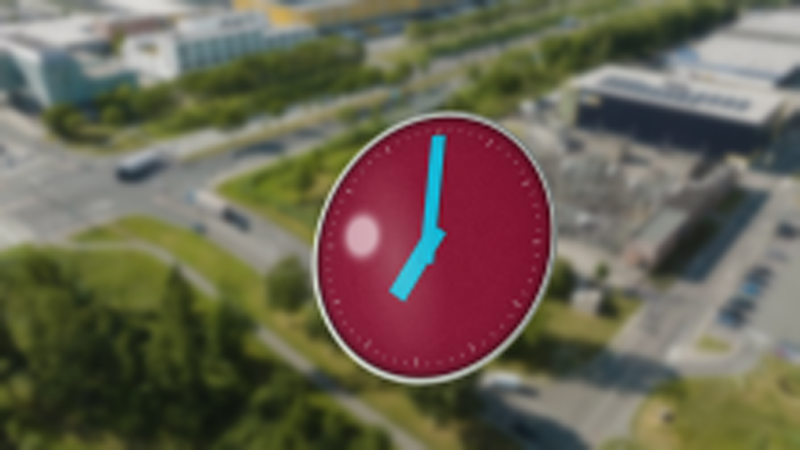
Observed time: 7:00
